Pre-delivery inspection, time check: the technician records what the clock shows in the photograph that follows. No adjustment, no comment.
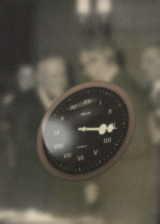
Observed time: 3:16
